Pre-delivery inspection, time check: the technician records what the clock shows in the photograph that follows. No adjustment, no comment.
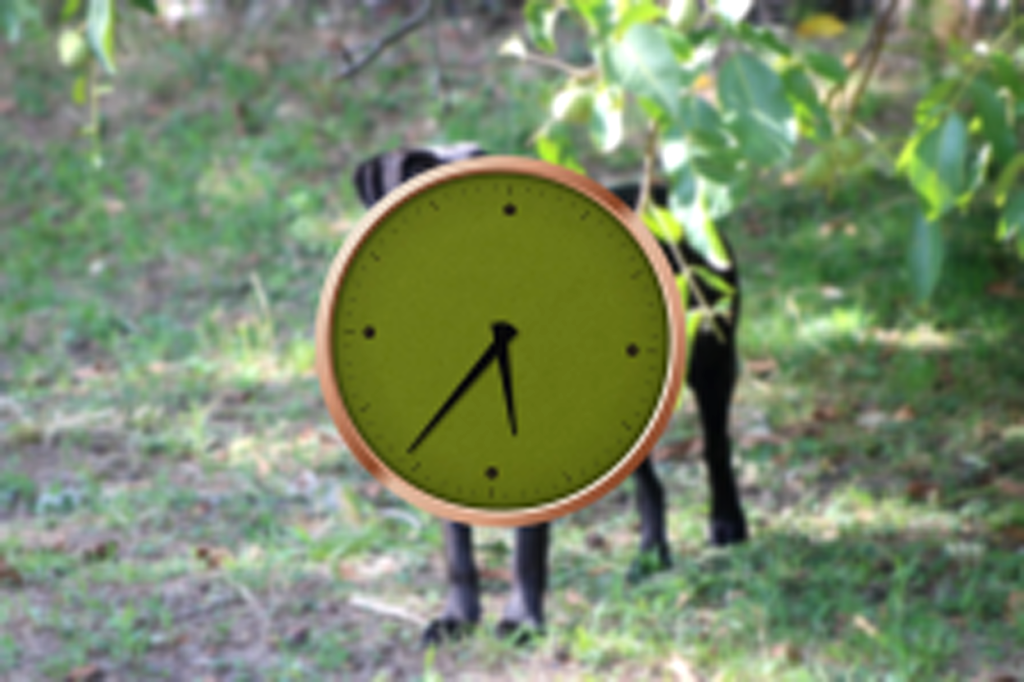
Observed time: 5:36
